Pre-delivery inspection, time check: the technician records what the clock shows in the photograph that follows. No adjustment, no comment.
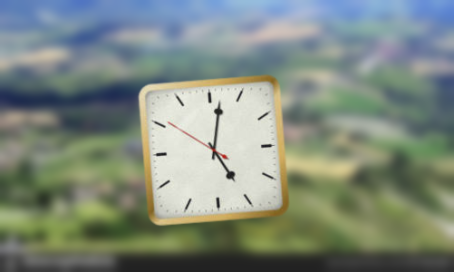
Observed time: 5:01:51
